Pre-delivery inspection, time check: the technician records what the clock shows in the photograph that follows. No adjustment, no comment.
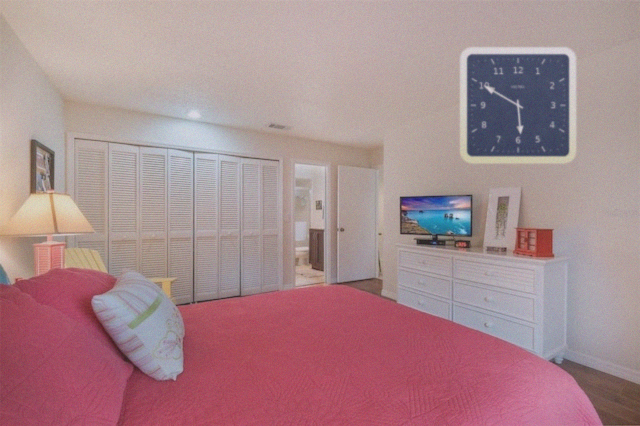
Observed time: 5:50
